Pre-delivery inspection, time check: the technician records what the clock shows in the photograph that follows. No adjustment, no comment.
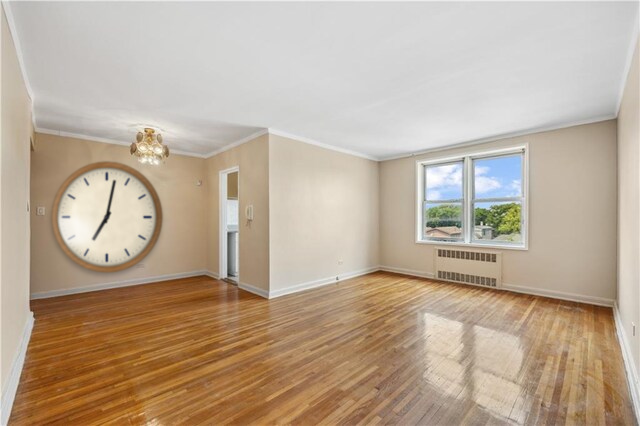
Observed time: 7:02
